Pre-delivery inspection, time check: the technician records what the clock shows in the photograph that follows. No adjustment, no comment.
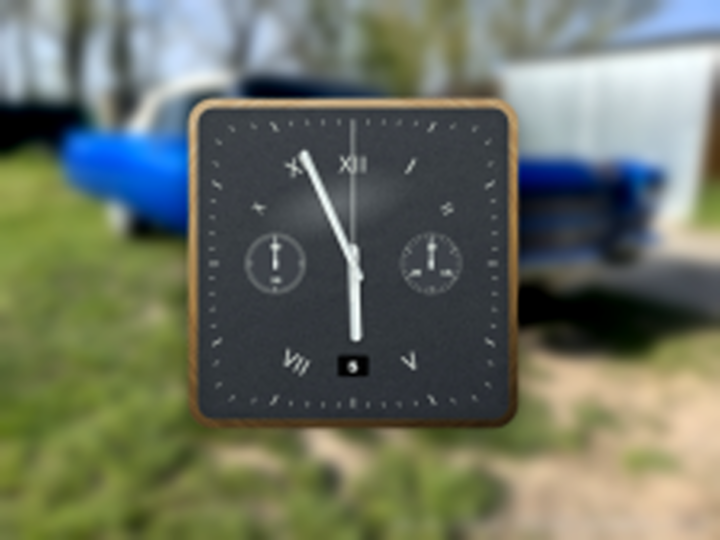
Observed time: 5:56
